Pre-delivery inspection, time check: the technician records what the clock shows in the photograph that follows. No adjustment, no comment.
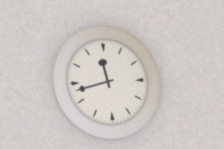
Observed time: 11:43
